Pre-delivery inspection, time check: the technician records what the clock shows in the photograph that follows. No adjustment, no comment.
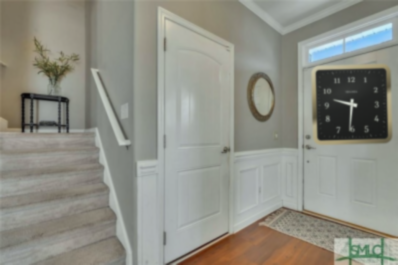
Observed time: 9:31
